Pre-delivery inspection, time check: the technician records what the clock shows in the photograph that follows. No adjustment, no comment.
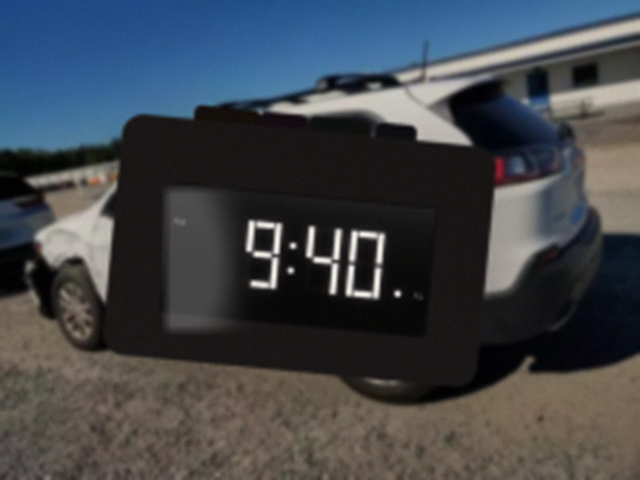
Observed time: 9:40
